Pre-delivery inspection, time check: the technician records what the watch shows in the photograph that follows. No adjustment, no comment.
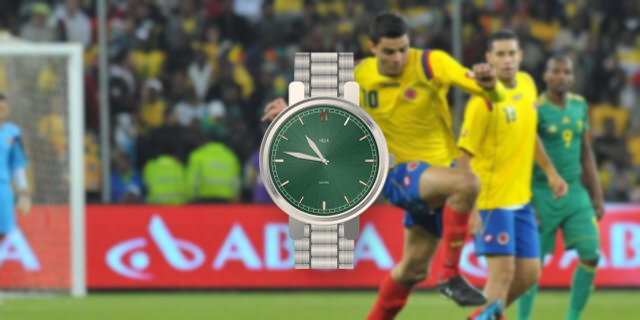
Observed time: 10:47
